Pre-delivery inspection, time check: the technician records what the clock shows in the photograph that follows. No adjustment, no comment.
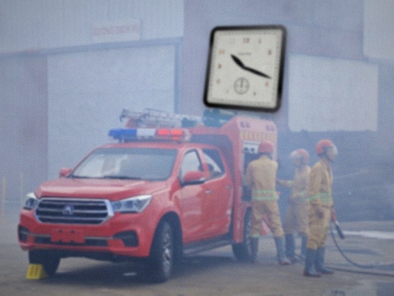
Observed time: 10:18
